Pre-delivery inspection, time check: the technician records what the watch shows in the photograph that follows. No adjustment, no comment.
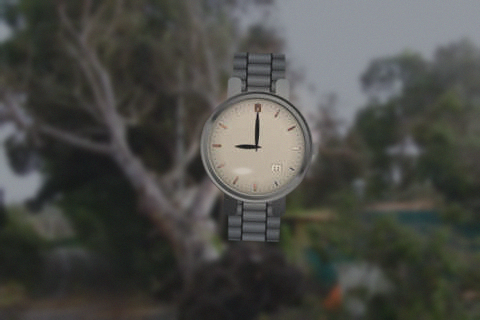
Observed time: 9:00
